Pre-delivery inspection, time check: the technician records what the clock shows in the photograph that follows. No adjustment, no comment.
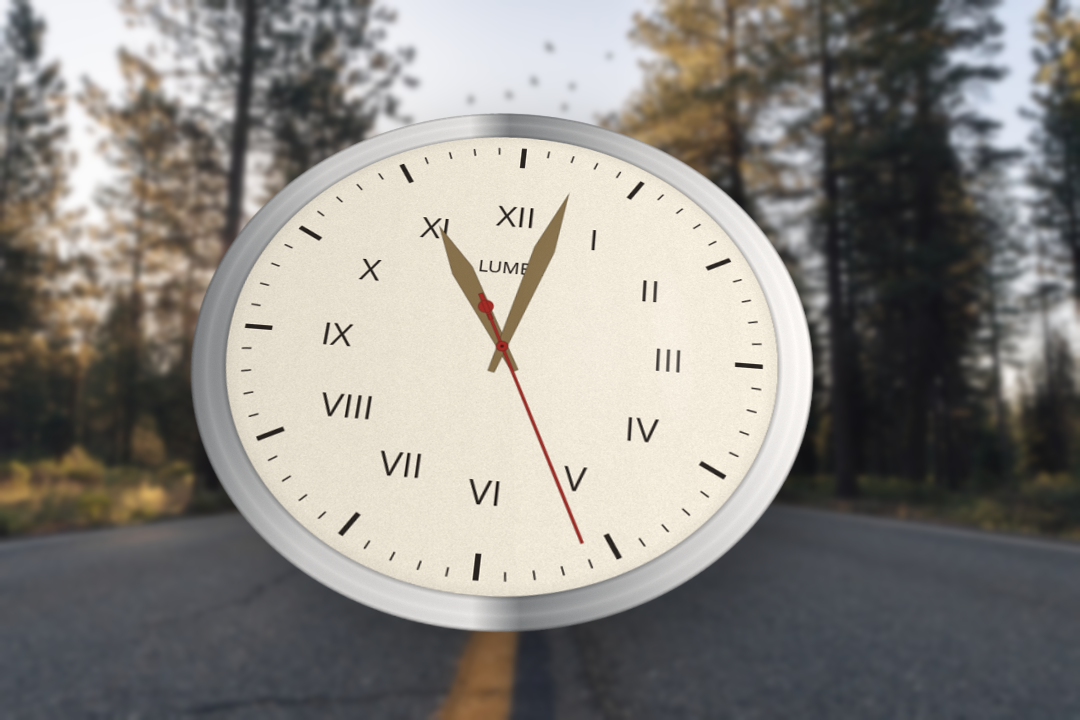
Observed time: 11:02:26
